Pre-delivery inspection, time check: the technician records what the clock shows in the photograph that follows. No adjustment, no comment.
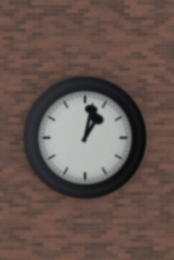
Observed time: 1:02
